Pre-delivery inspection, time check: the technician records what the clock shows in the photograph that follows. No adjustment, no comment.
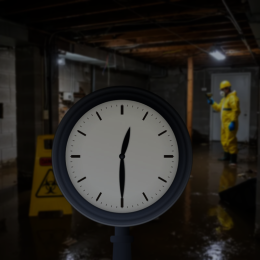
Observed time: 12:30
